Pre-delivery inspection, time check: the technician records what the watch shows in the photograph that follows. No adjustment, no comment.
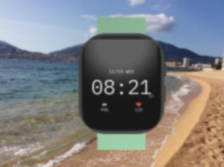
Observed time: 8:21
